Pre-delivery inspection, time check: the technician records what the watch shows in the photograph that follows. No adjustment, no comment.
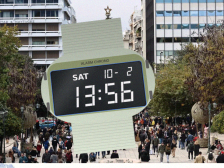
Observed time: 13:56
